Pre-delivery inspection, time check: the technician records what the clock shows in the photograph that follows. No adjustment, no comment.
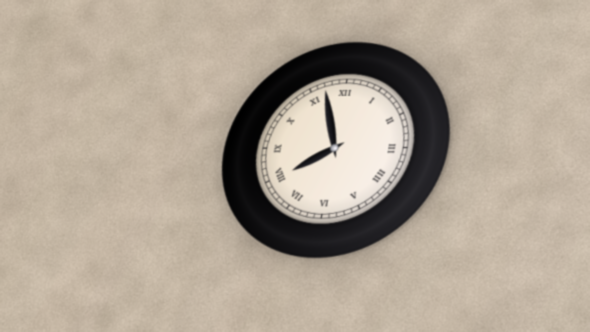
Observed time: 7:57
